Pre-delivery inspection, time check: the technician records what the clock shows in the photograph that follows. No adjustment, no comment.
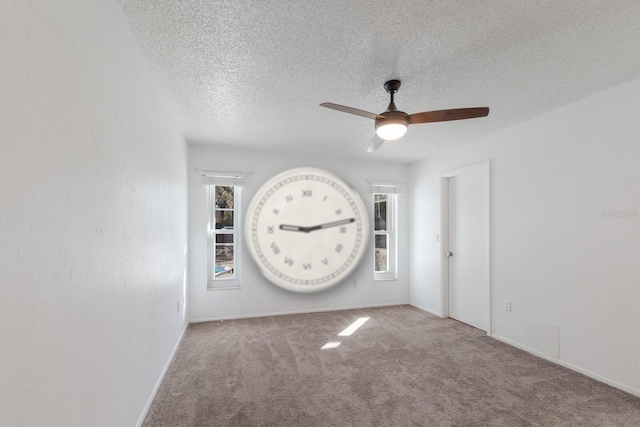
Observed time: 9:13
